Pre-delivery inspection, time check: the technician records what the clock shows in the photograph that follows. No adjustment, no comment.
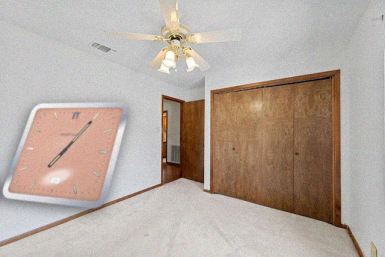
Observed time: 7:05
